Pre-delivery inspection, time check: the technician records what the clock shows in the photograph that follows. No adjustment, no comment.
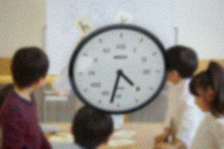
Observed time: 4:32
